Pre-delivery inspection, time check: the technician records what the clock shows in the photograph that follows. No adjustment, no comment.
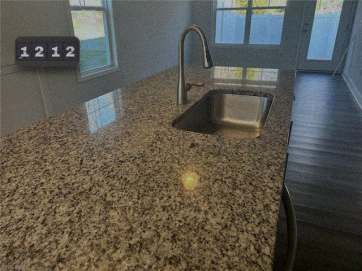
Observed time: 12:12
